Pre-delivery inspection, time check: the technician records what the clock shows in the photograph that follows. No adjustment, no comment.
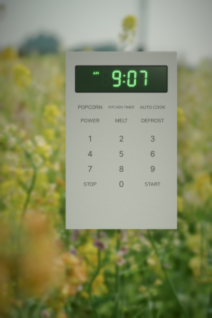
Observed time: 9:07
